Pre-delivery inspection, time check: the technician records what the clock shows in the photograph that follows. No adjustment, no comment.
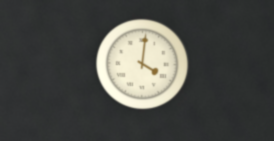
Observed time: 4:01
